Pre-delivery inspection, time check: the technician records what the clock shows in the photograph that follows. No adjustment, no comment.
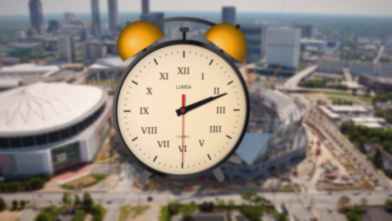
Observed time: 2:11:30
